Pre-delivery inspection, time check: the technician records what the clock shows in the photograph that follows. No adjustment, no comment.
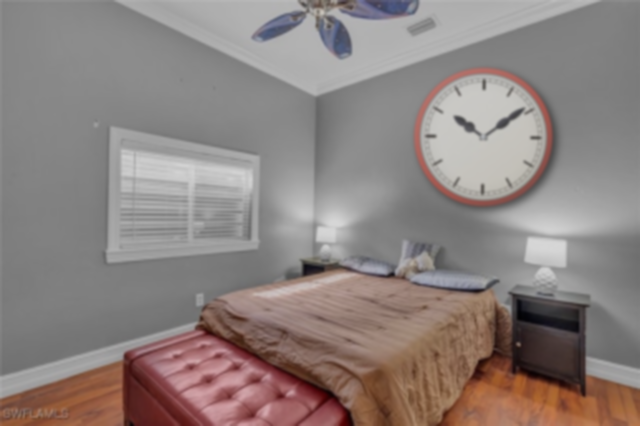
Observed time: 10:09
